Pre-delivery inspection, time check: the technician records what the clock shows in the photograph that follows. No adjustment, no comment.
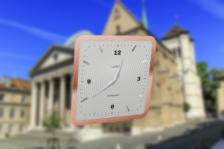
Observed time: 12:39
